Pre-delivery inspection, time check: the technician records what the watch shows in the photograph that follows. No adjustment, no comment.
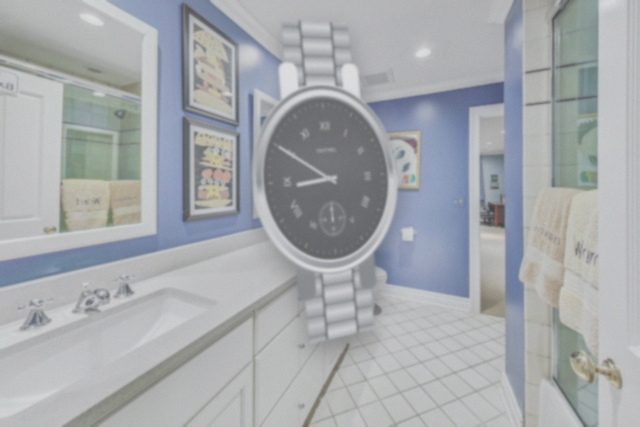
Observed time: 8:50
